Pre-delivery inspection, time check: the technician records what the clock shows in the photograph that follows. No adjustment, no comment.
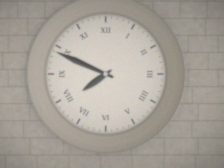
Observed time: 7:49
